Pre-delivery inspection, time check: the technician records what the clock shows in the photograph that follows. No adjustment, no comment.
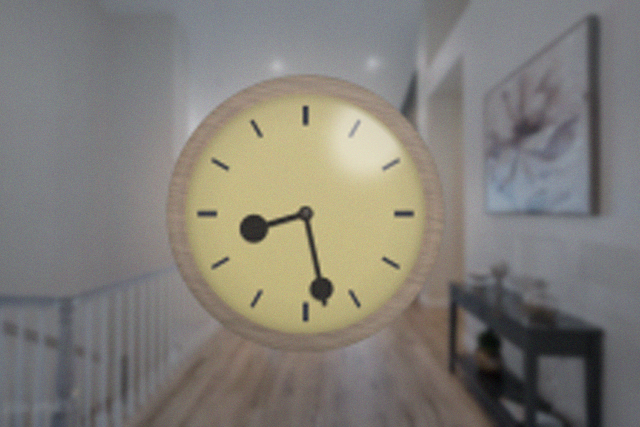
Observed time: 8:28
